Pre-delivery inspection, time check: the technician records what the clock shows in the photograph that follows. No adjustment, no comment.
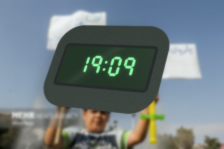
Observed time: 19:09
